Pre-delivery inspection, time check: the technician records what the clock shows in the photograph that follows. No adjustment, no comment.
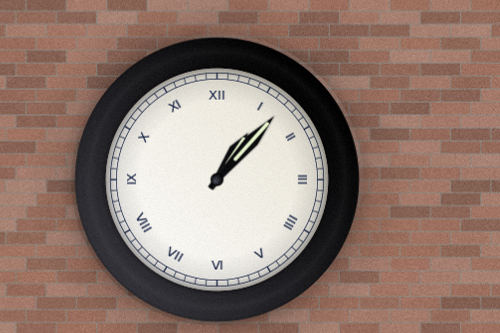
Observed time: 1:07
